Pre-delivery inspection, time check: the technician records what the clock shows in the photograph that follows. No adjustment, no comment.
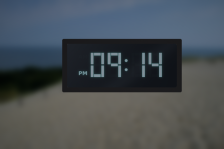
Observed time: 9:14
